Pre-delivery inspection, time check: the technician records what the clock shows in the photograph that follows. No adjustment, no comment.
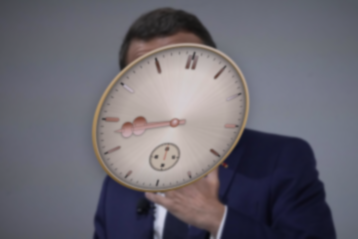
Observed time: 8:43
